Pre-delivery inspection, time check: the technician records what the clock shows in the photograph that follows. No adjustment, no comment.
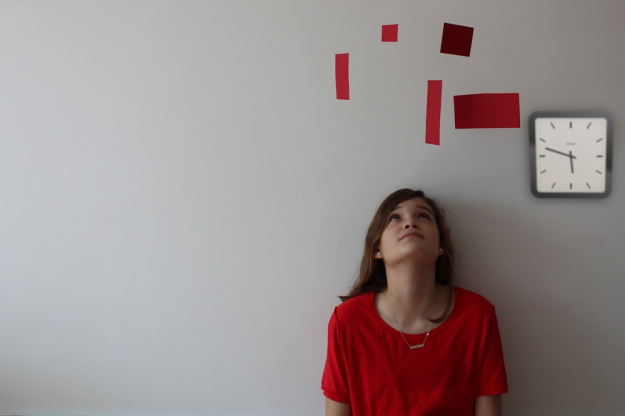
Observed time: 5:48
